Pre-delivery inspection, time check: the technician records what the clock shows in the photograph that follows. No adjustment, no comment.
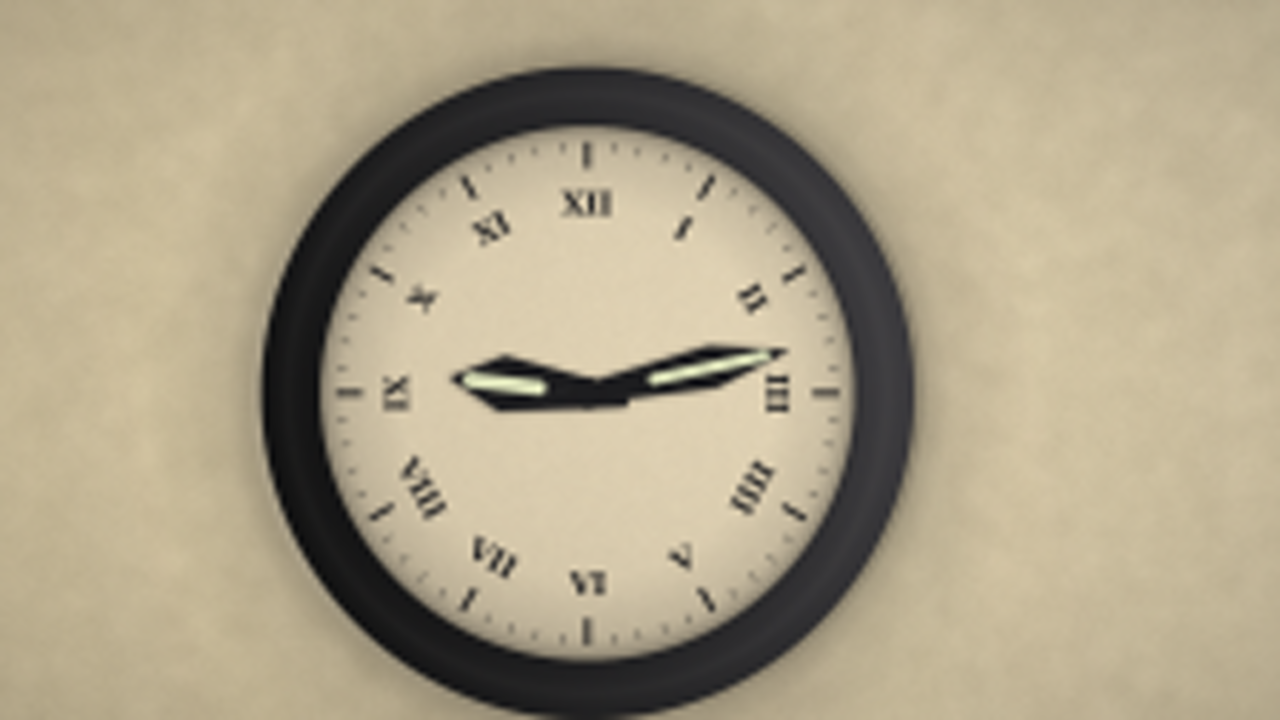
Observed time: 9:13
